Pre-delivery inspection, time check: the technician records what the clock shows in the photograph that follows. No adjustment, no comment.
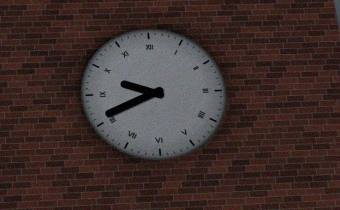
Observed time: 9:41
